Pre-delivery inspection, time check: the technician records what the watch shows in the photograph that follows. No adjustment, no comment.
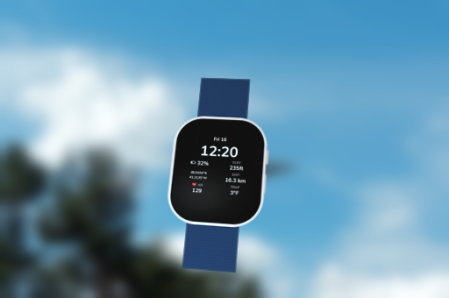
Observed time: 12:20
